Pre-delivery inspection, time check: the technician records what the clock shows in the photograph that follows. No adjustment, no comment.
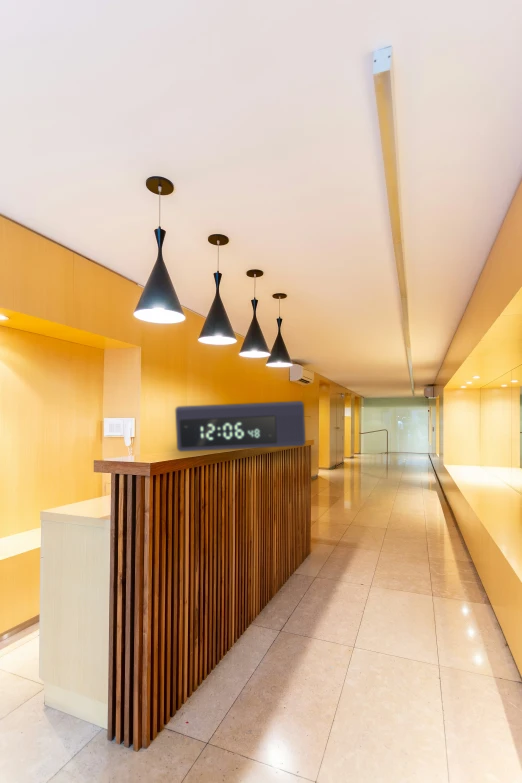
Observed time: 12:06
